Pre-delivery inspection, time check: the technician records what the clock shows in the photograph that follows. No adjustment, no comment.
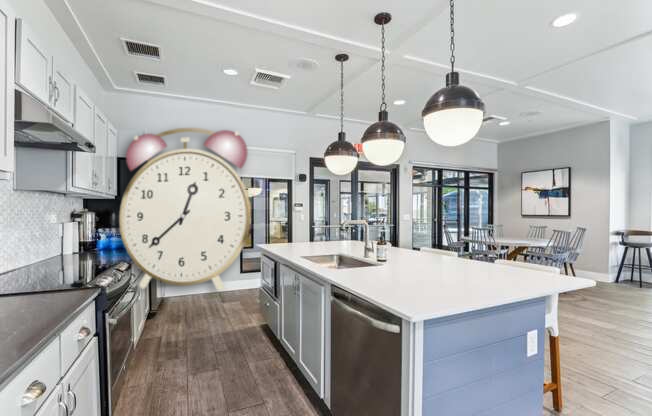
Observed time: 12:38
